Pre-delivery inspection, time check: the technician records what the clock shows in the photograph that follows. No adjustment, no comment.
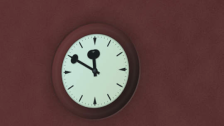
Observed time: 11:50
